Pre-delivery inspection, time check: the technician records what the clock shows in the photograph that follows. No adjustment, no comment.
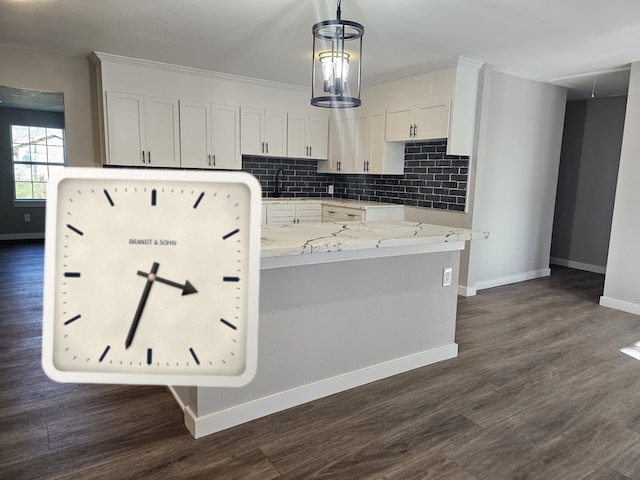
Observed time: 3:33
